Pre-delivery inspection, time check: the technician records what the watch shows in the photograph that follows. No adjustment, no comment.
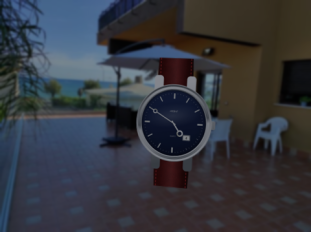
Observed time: 4:50
